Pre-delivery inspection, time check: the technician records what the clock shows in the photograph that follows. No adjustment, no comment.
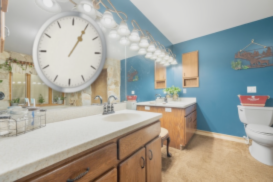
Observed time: 1:05
